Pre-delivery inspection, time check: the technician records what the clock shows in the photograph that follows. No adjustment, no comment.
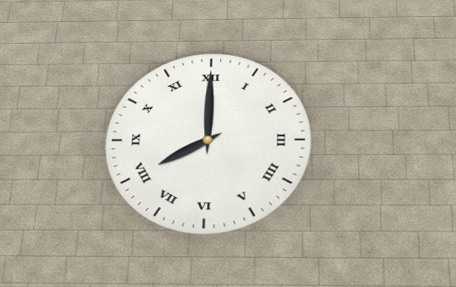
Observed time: 8:00
